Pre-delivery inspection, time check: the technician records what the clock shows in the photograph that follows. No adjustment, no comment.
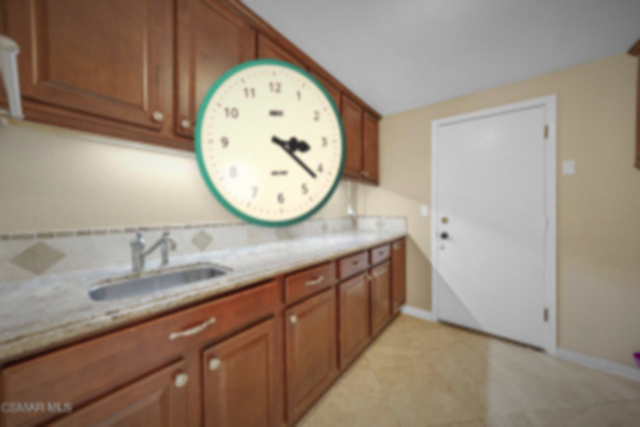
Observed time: 3:22
